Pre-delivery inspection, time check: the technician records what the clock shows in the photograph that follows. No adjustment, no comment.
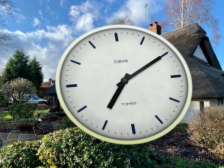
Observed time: 7:10
